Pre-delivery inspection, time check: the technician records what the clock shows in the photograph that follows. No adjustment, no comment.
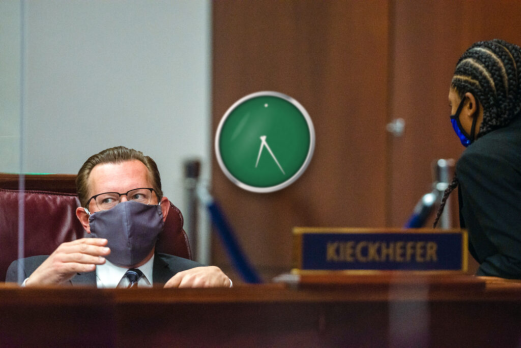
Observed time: 6:24
